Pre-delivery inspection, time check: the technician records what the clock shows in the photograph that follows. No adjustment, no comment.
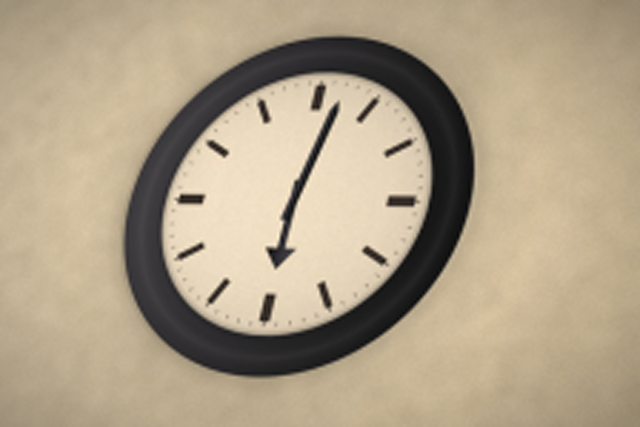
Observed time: 6:02
